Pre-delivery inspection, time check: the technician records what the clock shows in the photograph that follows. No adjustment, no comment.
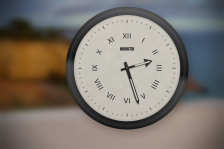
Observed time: 2:27
